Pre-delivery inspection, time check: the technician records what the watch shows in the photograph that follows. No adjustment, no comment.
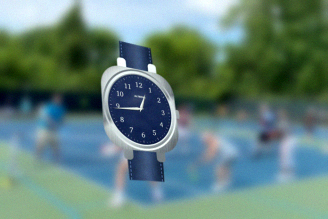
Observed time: 12:44
